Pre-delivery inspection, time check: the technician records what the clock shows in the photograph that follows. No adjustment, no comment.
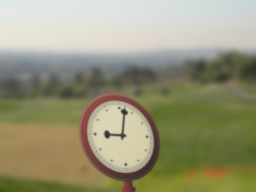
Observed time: 9:02
